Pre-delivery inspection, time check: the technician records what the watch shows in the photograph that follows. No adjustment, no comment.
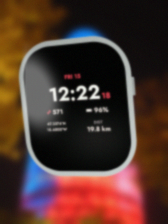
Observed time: 12:22
